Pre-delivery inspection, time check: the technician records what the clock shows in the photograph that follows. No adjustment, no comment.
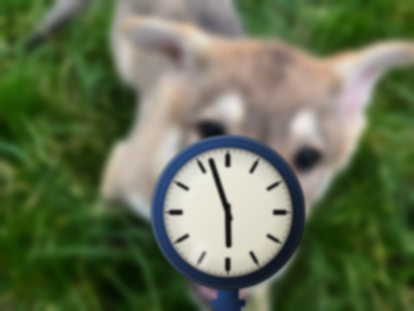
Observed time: 5:57
